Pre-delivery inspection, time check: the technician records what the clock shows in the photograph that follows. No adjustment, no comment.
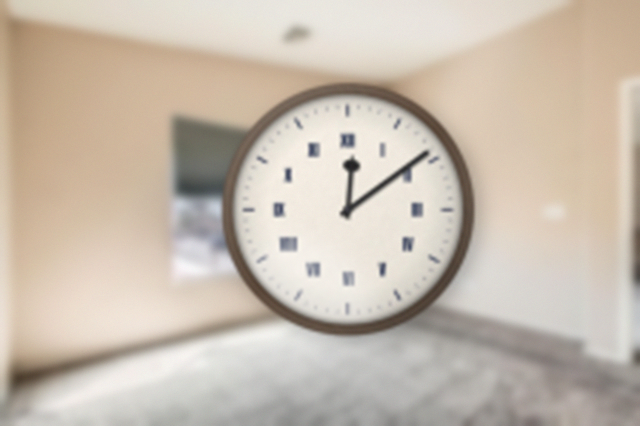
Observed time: 12:09
